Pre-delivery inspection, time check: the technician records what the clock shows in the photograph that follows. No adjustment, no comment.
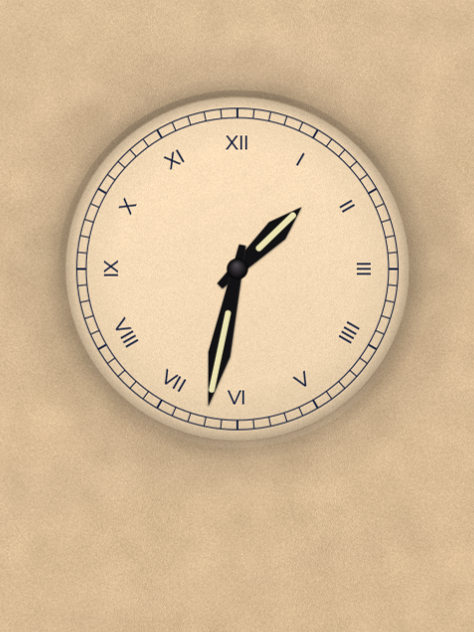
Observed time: 1:32
